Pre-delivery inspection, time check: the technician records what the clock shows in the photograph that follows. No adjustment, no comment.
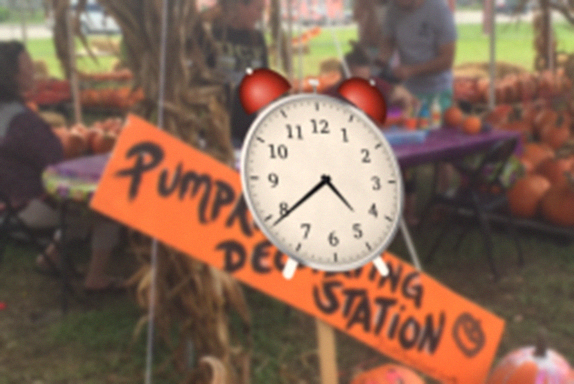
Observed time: 4:39
